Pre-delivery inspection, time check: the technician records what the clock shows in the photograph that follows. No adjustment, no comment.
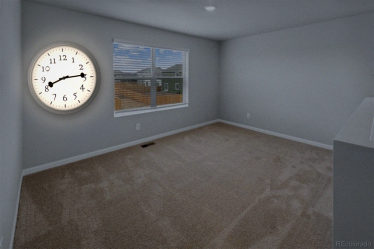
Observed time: 8:14
